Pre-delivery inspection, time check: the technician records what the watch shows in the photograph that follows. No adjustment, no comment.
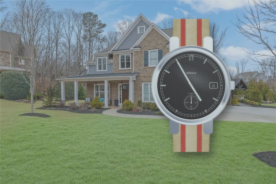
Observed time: 4:55
